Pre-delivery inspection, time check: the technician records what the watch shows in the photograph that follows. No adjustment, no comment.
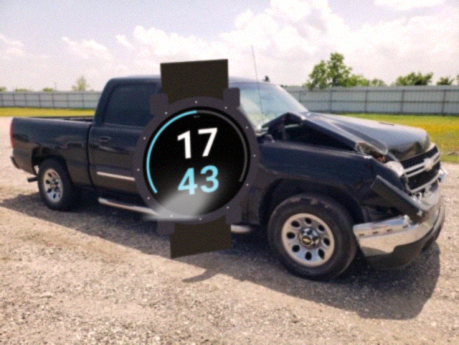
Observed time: 17:43
